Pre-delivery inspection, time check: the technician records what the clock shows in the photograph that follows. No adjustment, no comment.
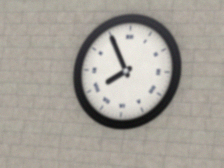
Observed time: 7:55
